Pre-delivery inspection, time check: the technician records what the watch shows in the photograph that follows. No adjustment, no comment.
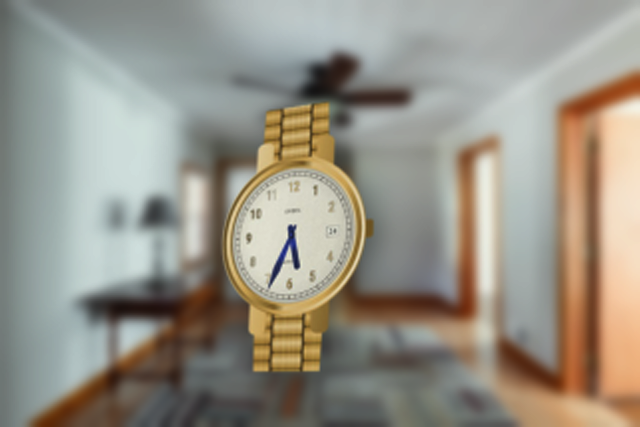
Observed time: 5:34
